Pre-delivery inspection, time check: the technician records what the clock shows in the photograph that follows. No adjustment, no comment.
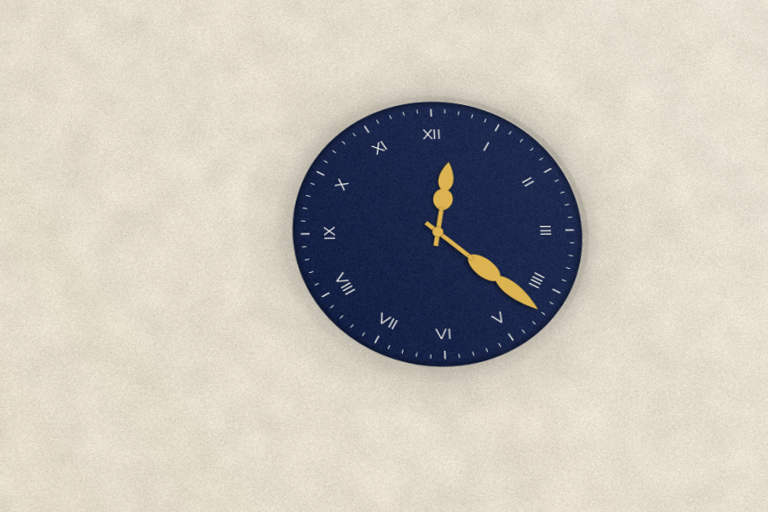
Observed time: 12:22
